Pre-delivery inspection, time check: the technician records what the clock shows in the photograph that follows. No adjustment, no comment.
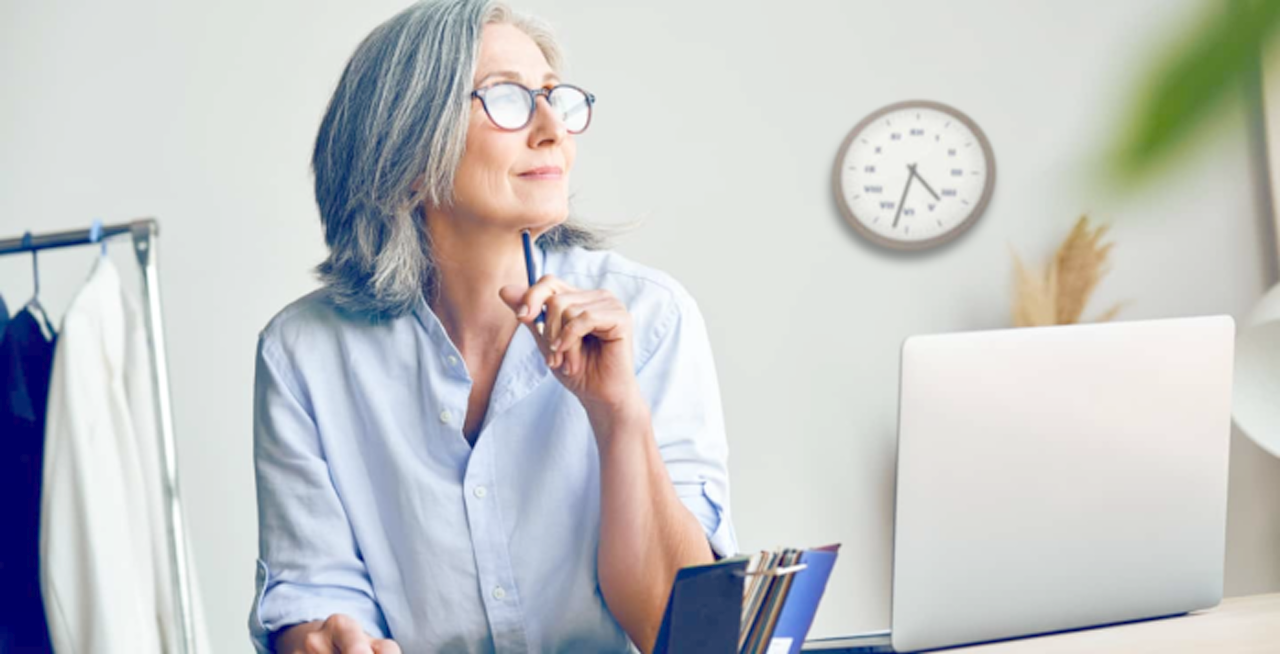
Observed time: 4:32
